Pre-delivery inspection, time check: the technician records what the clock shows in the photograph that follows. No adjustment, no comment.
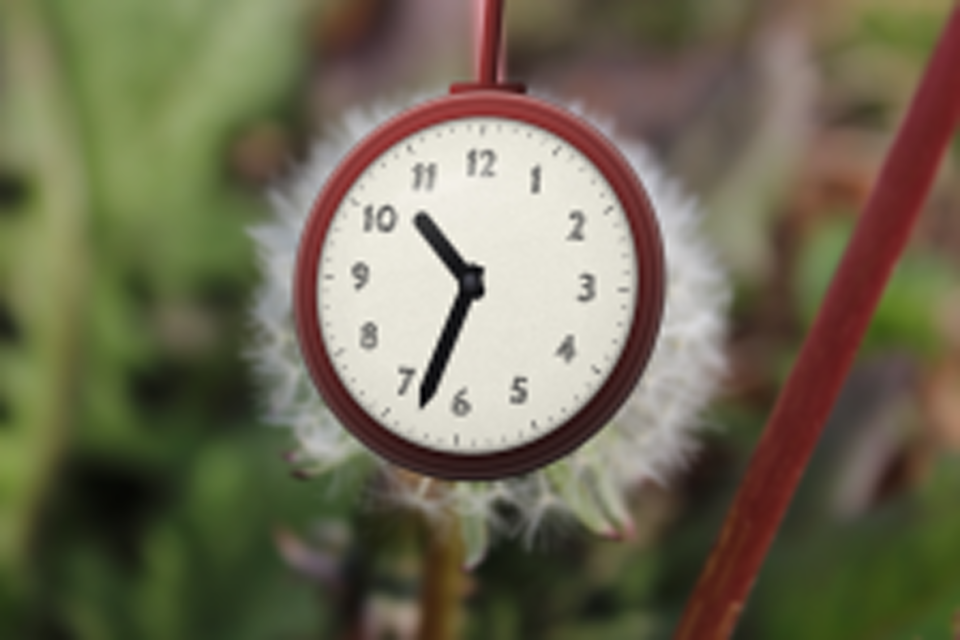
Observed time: 10:33
